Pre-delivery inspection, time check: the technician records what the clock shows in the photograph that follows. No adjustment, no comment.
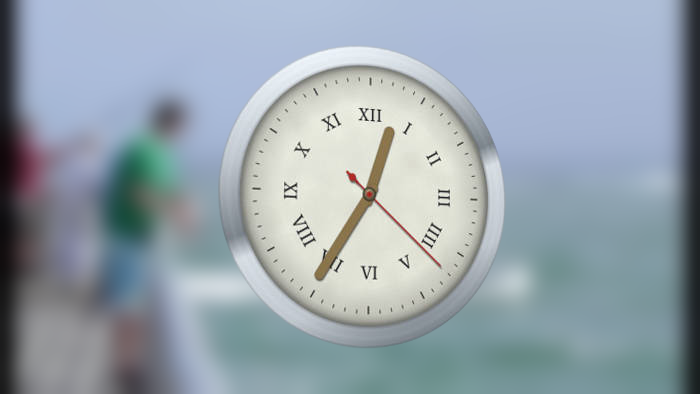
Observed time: 12:35:22
